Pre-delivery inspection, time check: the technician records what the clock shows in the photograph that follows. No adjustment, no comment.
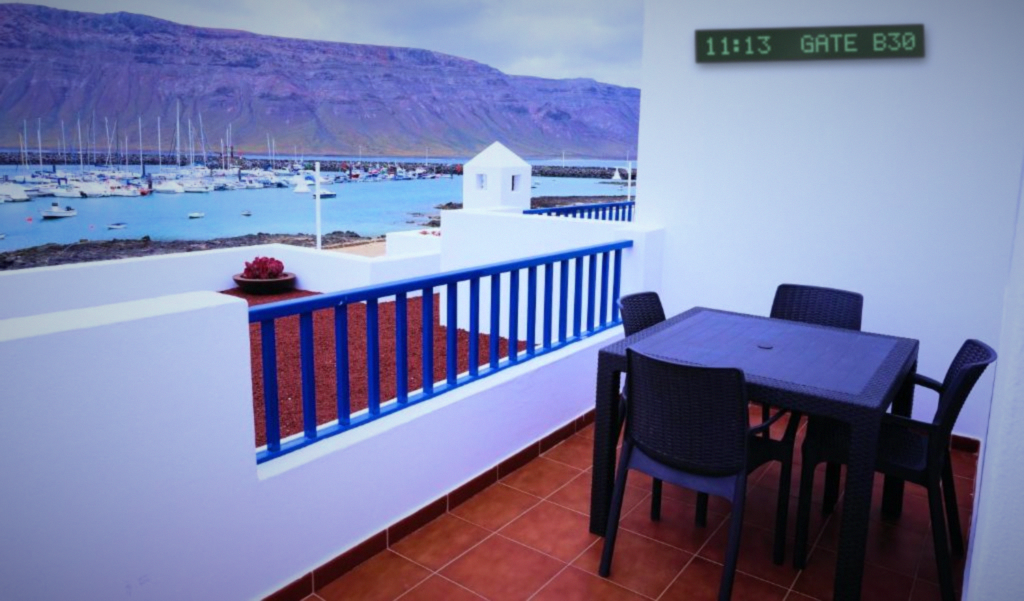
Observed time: 11:13
